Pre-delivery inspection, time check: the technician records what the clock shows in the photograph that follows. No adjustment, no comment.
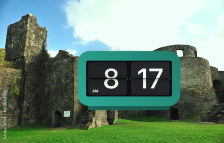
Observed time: 8:17
